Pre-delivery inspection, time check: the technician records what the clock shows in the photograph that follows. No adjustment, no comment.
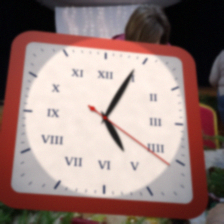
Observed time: 5:04:21
